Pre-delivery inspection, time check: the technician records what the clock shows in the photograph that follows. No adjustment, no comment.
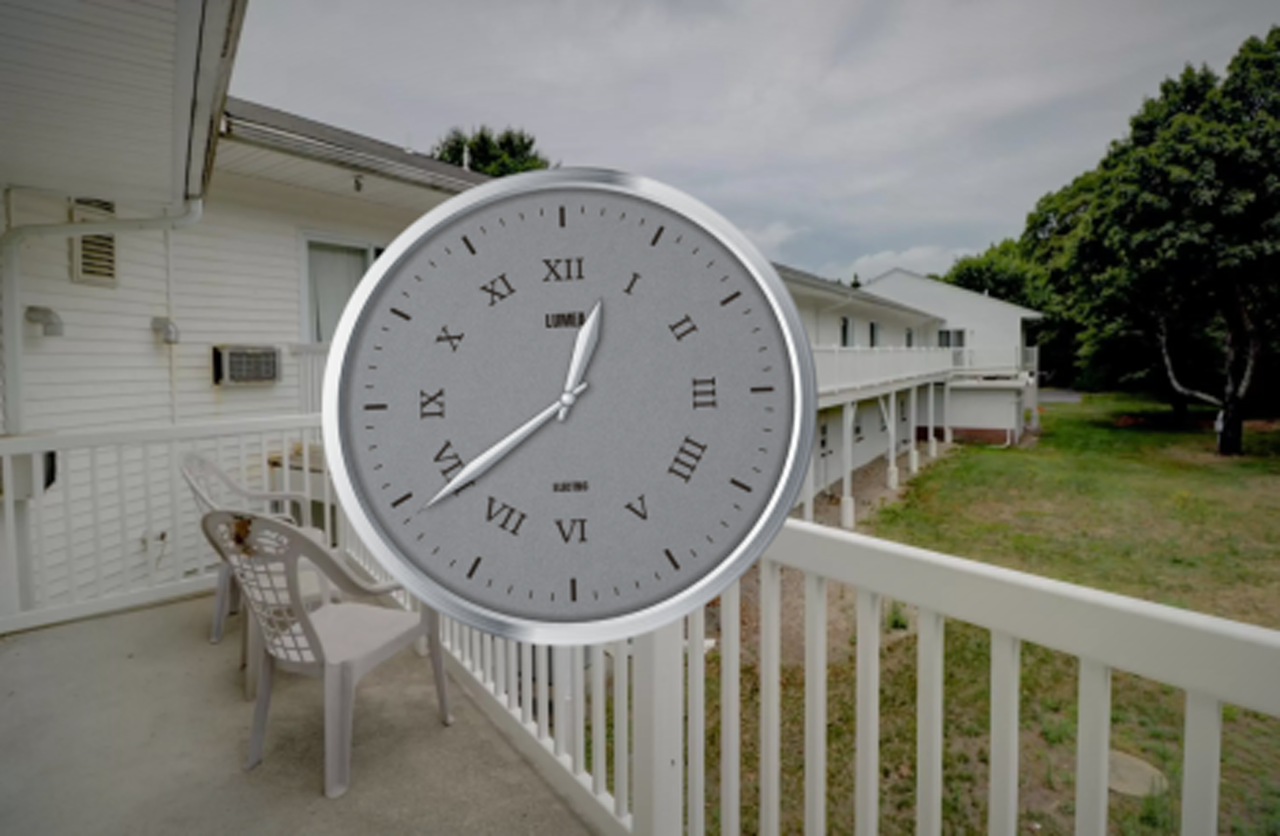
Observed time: 12:39
